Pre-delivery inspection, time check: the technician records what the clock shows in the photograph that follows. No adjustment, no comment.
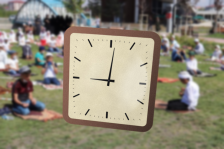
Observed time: 9:01
